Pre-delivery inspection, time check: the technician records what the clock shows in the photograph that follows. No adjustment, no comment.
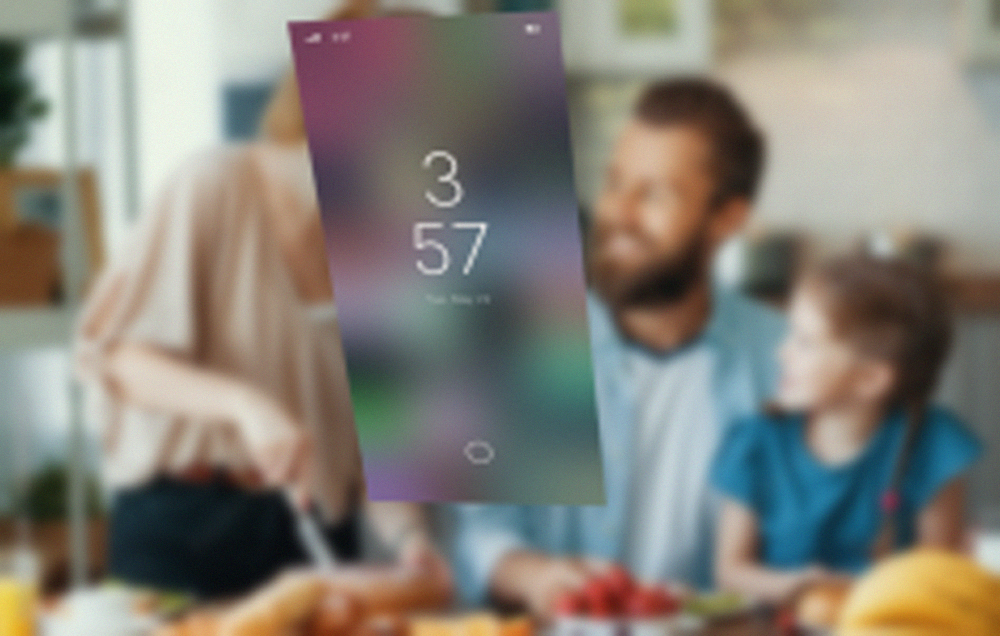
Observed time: 3:57
